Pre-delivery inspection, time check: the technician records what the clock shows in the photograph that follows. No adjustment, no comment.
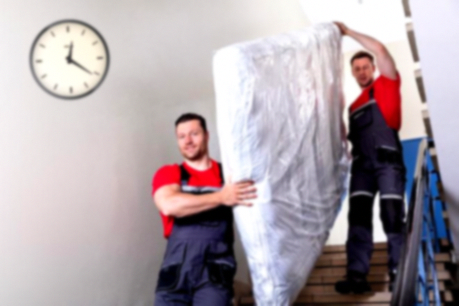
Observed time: 12:21
